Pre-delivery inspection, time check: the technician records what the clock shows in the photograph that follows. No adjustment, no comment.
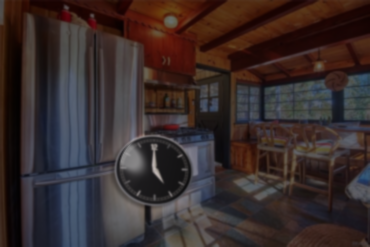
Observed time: 5:00
